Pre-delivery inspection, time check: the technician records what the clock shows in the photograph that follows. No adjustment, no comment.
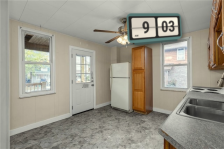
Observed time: 9:03
